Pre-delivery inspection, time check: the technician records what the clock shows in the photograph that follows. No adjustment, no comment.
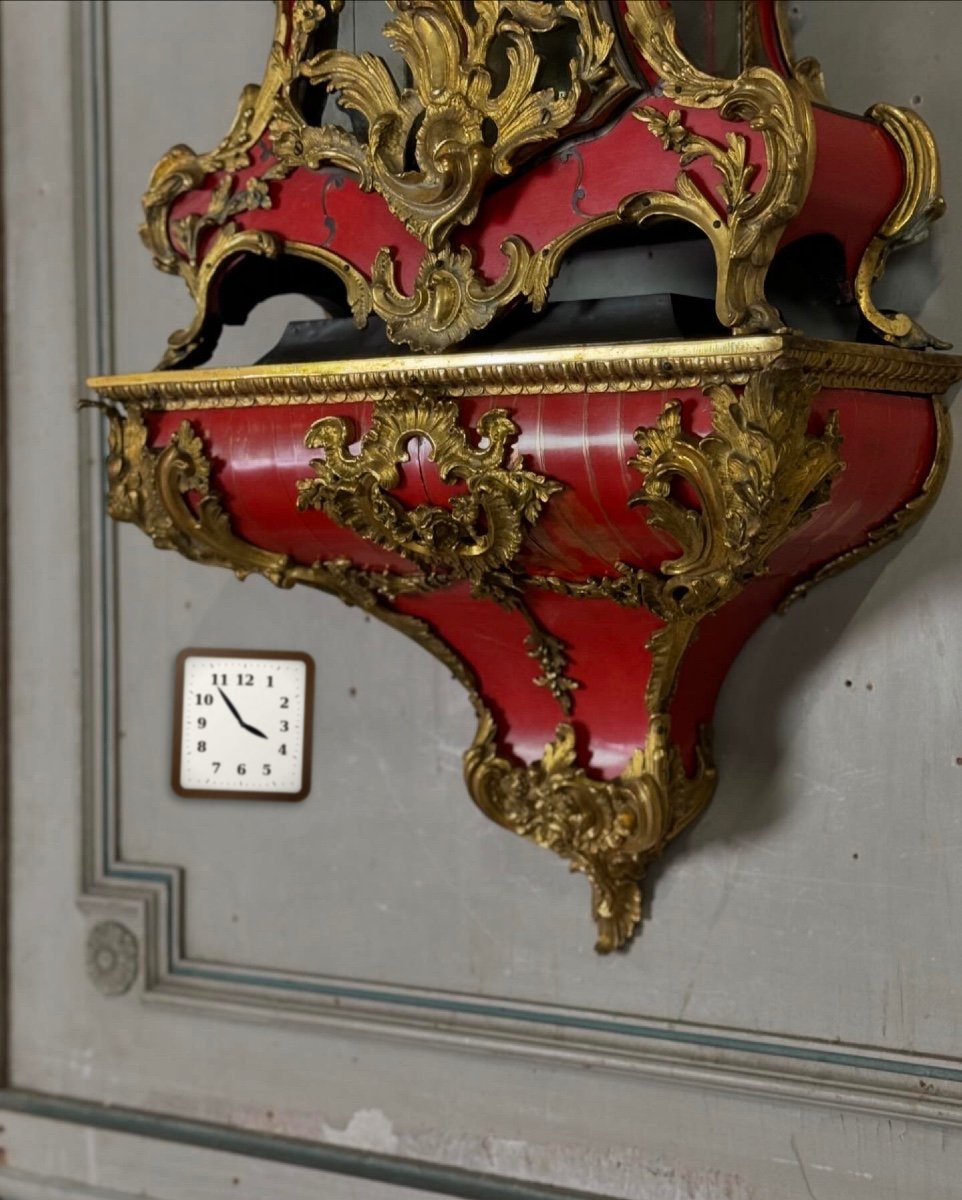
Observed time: 3:54
